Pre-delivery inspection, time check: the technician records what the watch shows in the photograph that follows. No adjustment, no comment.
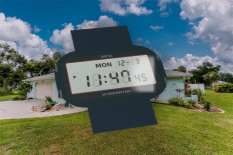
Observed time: 11:47:45
